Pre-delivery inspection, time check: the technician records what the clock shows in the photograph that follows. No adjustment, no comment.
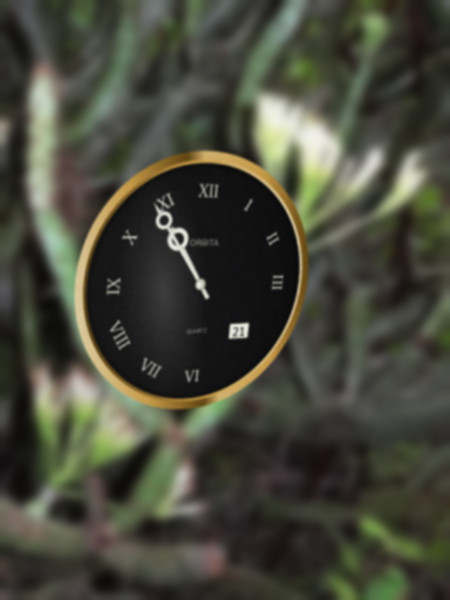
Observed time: 10:54
